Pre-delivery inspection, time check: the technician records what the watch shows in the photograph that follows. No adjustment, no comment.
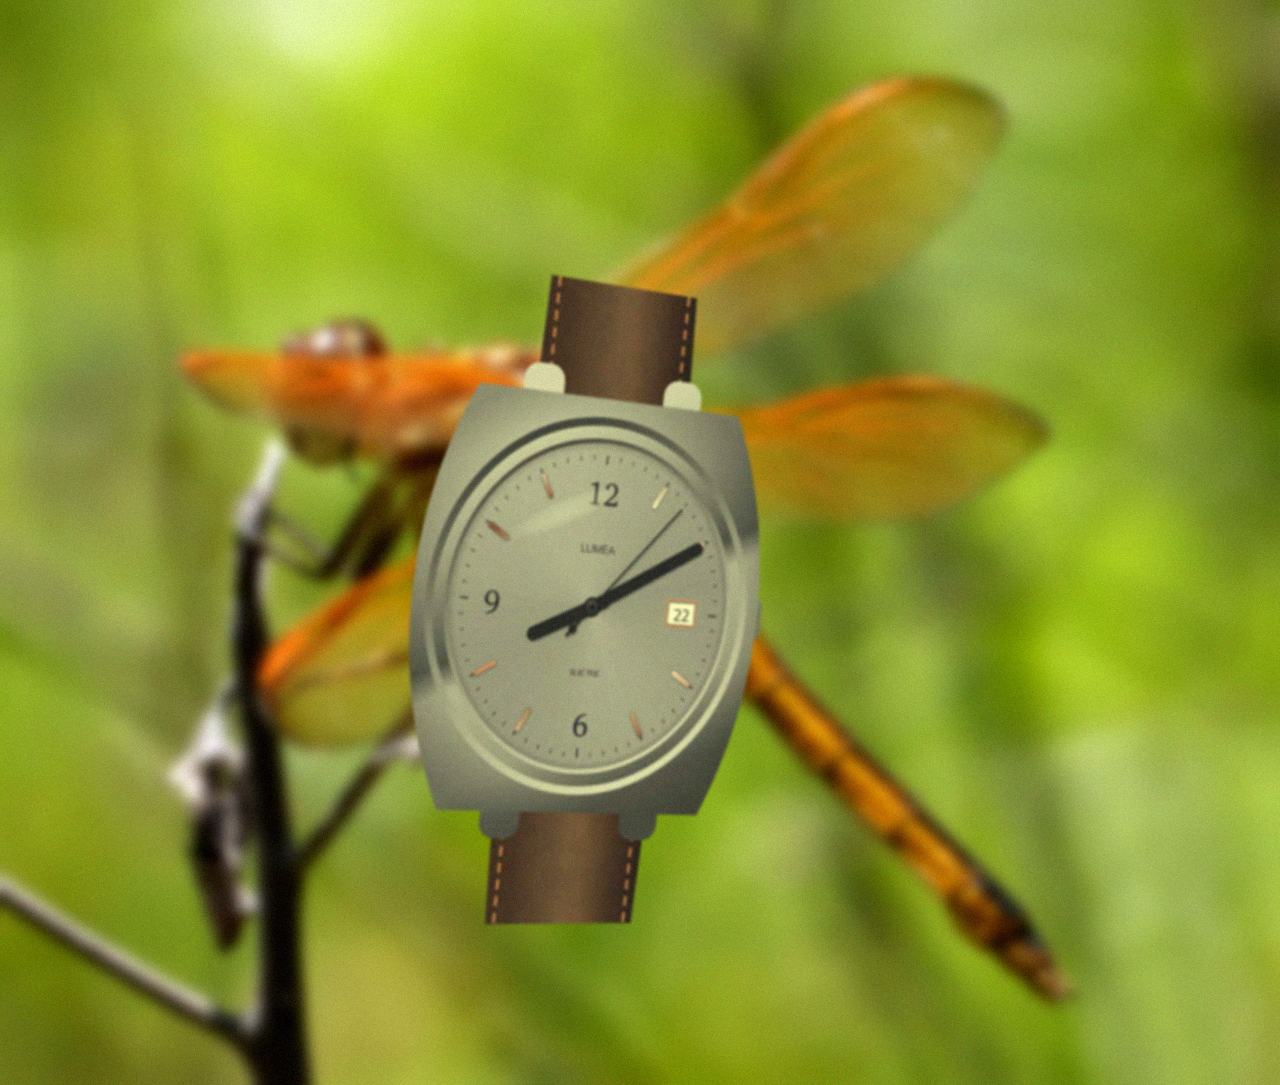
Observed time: 8:10:07
